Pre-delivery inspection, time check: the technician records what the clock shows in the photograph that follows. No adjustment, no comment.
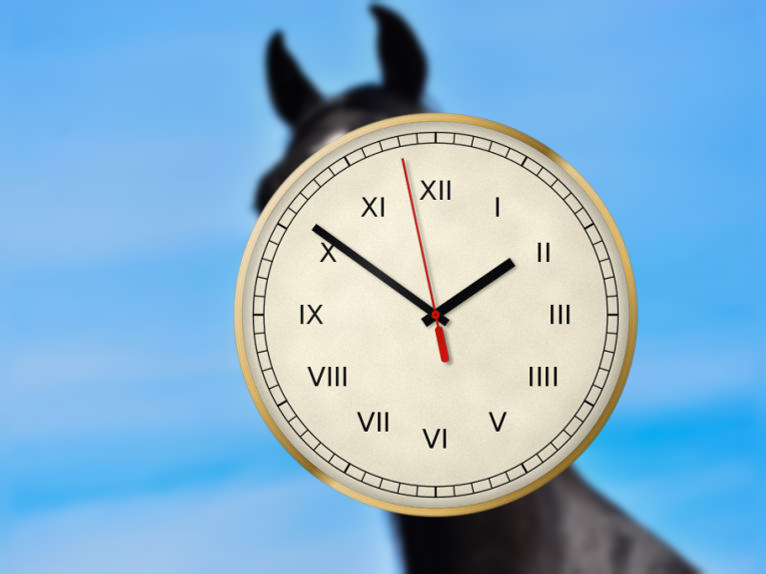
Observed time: 1:50:58
